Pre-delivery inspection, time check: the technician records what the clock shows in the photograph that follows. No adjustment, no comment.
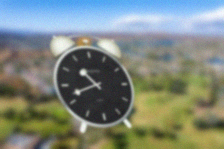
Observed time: 10:42
